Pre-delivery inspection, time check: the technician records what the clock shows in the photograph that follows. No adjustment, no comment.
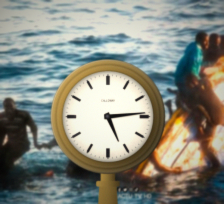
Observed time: 5:14
